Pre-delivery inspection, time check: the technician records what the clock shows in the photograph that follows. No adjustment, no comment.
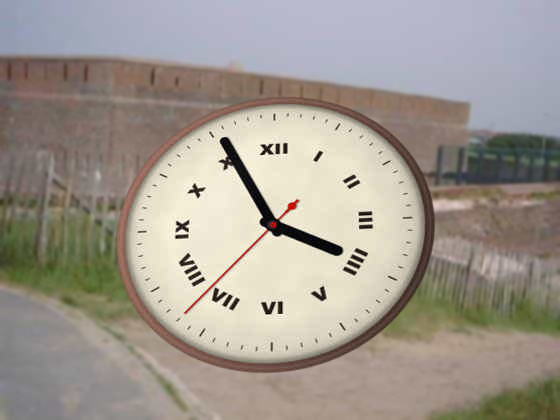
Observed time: 3:55:37
